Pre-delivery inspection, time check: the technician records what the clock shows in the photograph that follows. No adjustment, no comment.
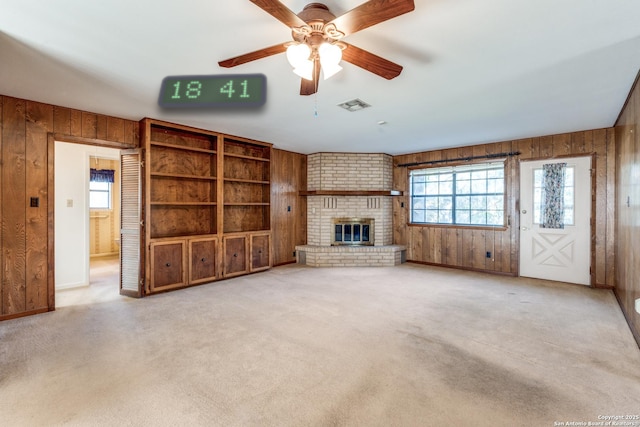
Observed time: 18:41
